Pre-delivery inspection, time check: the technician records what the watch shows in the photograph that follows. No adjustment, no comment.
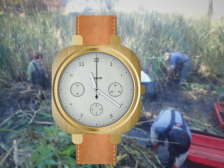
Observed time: 11:21
